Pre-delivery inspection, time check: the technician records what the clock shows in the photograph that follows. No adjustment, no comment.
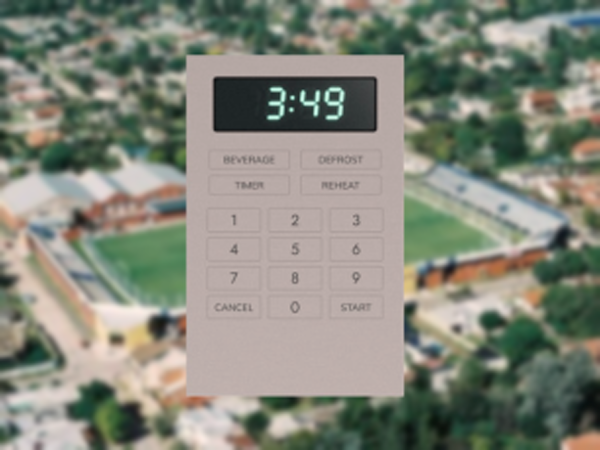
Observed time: 3:49
